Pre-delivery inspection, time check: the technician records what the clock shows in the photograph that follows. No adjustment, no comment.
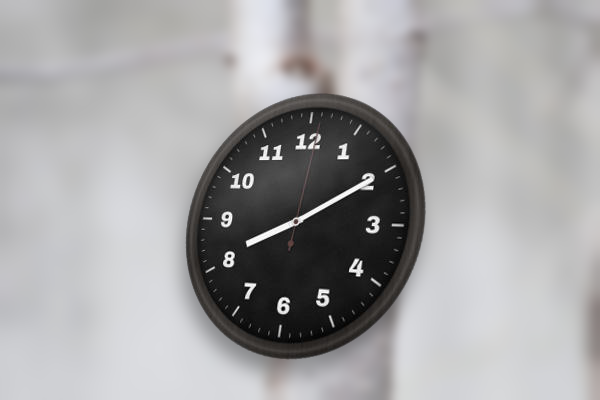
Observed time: 8:10:01
